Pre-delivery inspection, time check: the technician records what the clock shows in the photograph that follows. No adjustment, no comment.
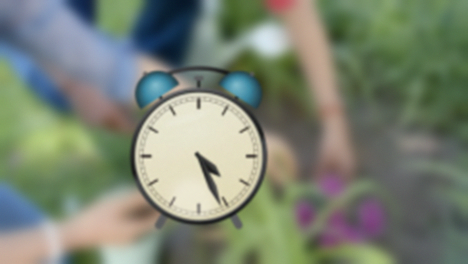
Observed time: 4:26
